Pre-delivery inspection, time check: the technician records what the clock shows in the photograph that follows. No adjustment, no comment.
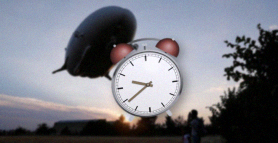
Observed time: 9:39
